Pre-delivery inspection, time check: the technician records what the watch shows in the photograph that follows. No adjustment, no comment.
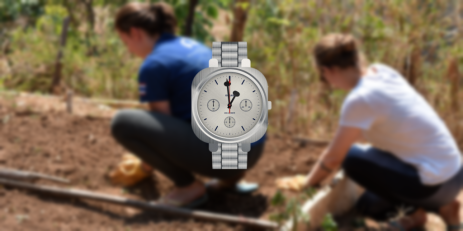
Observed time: 12:59
